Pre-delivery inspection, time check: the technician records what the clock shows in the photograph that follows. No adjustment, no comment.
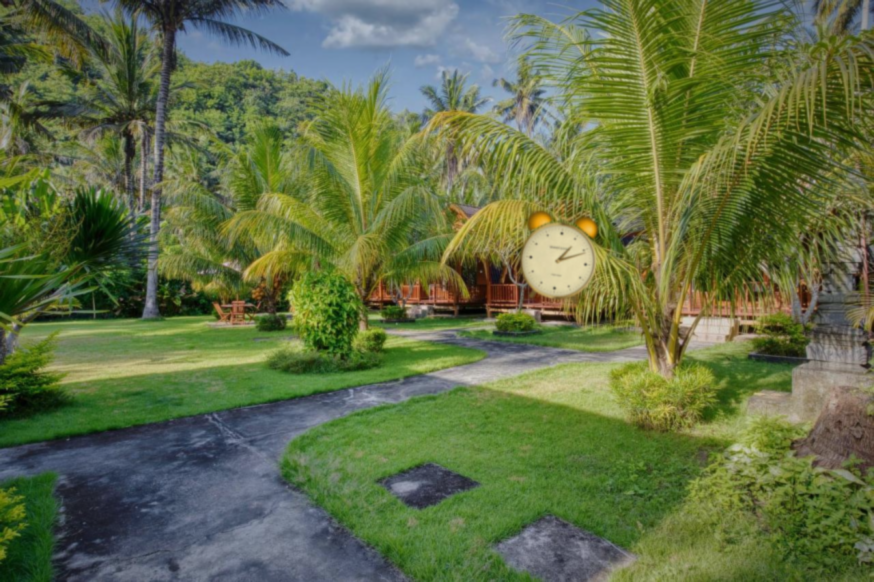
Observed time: 1:11
